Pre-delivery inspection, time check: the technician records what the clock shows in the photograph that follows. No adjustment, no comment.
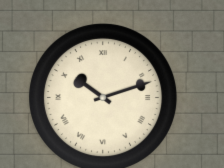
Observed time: 10:12
